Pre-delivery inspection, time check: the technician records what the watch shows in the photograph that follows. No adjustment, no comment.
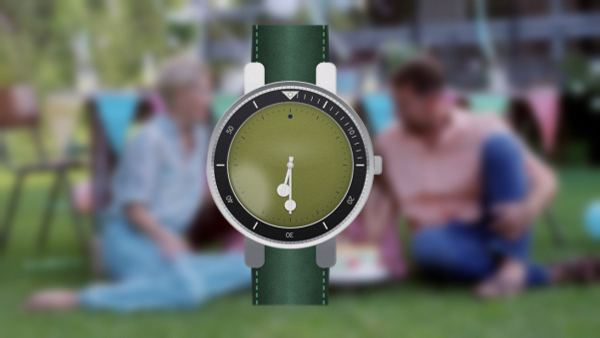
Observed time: 6:30
